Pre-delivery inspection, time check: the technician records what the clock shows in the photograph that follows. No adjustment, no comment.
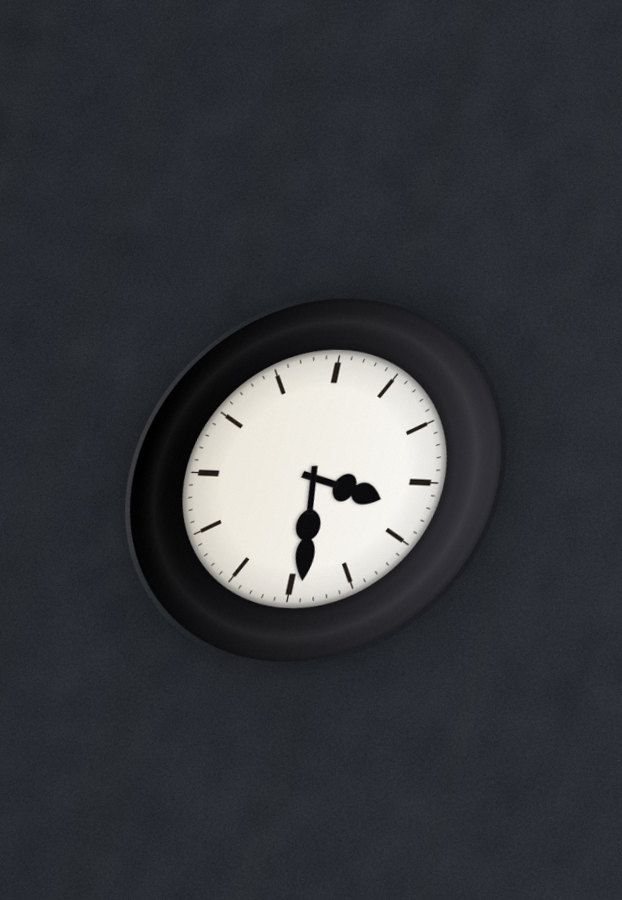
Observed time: 3:29
